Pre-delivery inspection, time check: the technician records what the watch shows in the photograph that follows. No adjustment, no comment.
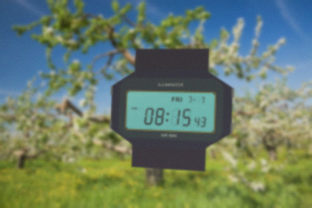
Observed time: 8:15
